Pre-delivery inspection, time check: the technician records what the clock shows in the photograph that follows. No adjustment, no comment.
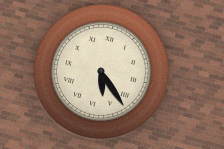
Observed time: 5:22
